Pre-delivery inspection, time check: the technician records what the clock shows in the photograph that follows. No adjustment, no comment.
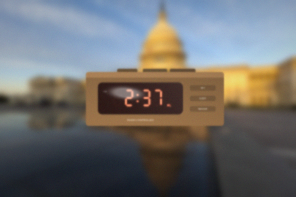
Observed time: 2:37
